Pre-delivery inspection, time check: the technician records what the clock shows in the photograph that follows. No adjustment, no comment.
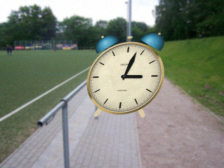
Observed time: 3:03
